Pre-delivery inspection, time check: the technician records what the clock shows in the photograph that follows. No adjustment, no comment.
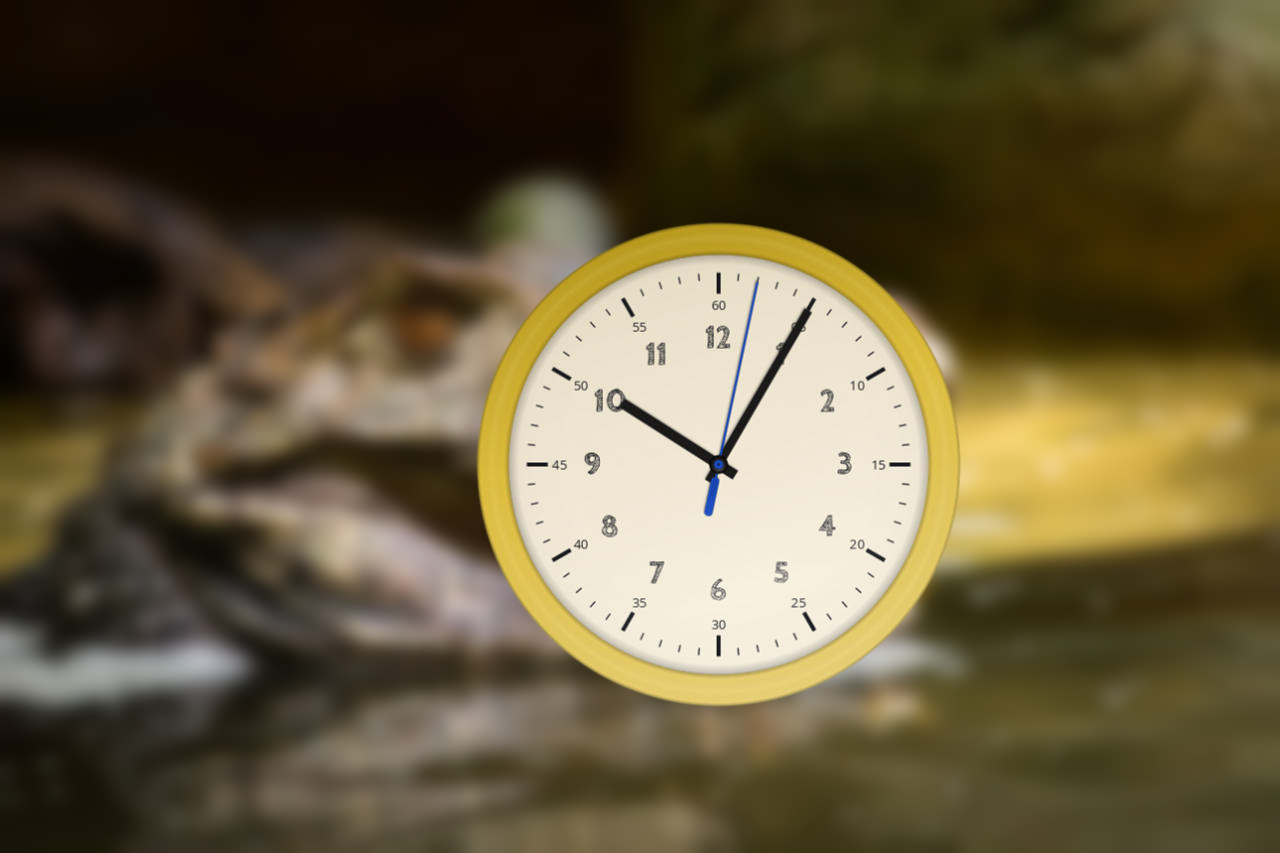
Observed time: 10:05:02
